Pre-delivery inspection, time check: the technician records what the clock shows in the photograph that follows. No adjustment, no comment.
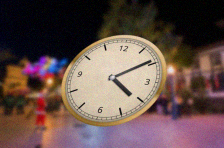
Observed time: 4:09
